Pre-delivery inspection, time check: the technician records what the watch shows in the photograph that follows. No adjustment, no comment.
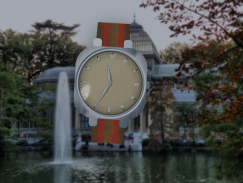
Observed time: 11:35
